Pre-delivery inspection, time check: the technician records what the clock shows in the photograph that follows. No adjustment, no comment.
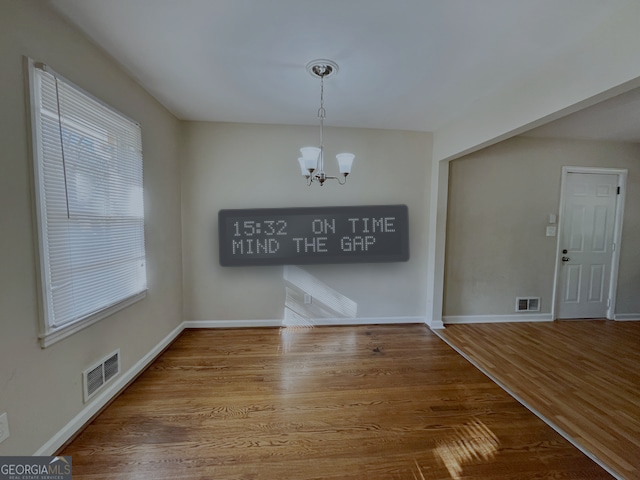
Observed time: 15:32
